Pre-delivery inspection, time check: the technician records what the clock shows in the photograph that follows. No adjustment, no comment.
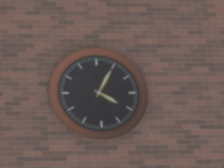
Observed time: 4:05
